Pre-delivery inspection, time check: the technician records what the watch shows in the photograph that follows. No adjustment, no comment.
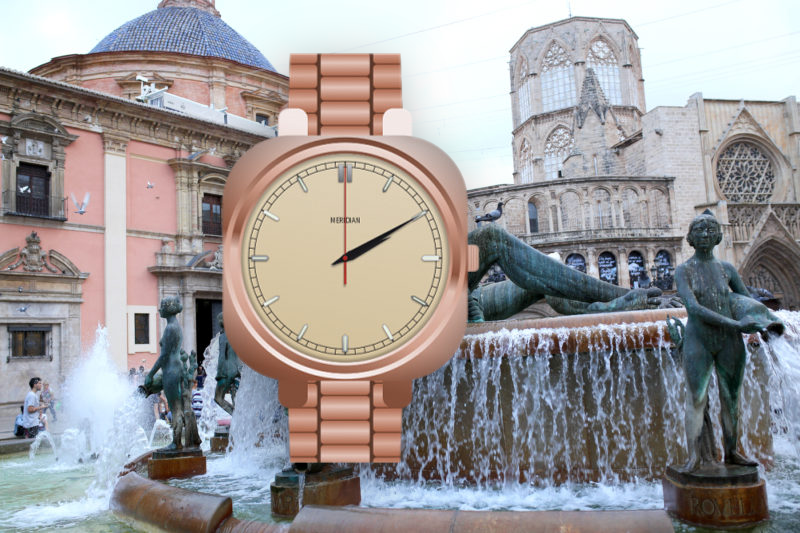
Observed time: 2:10:00
